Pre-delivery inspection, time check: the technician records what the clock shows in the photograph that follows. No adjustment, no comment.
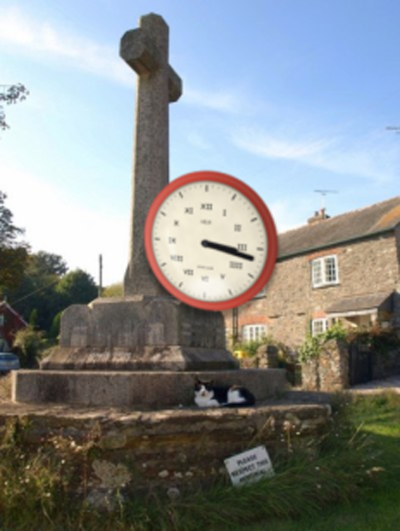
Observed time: 3:17
